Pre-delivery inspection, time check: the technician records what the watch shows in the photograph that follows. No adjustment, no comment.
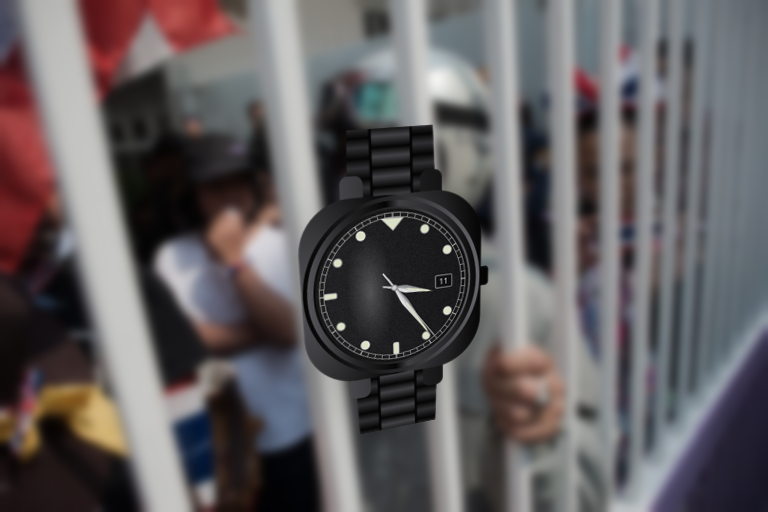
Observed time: 3:24:24
